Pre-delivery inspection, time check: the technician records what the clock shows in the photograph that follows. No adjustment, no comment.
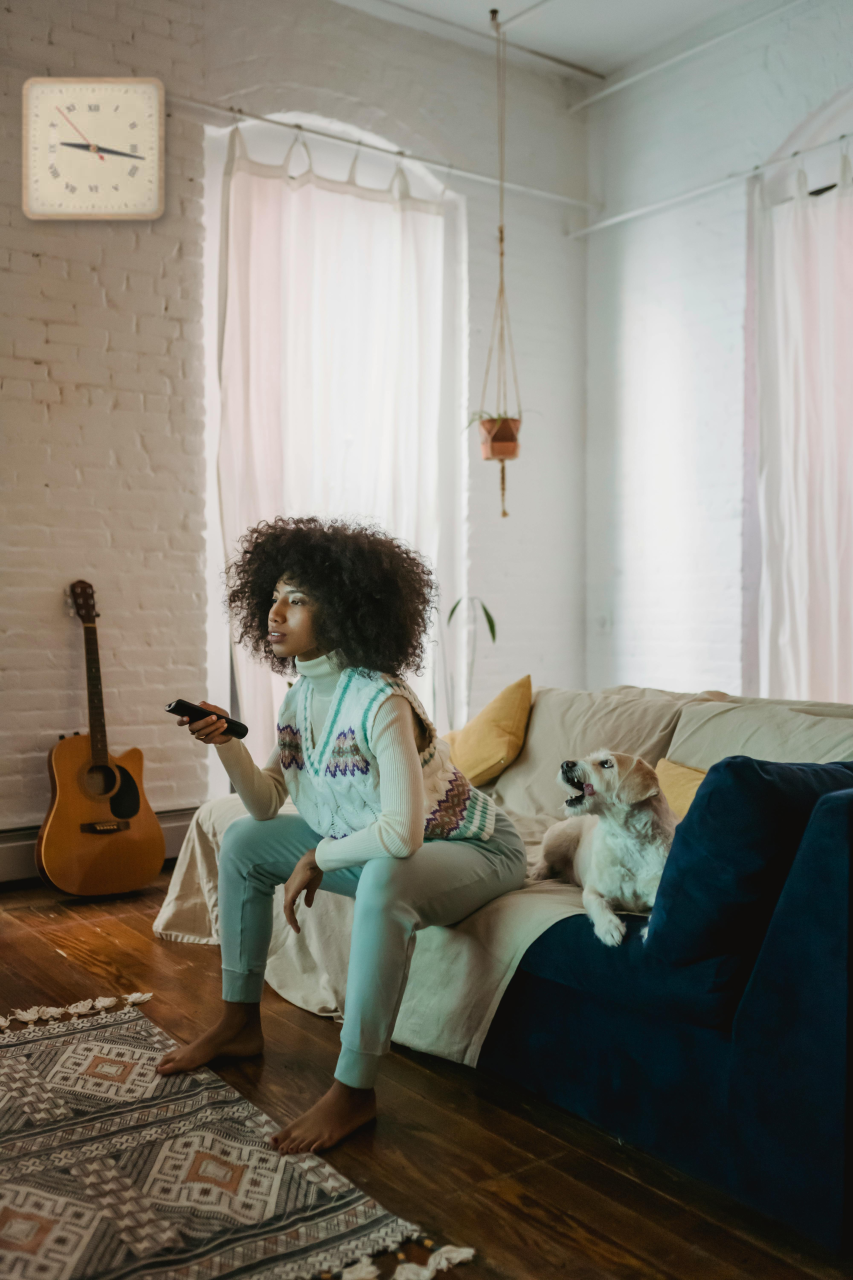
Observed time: 9:16:53
